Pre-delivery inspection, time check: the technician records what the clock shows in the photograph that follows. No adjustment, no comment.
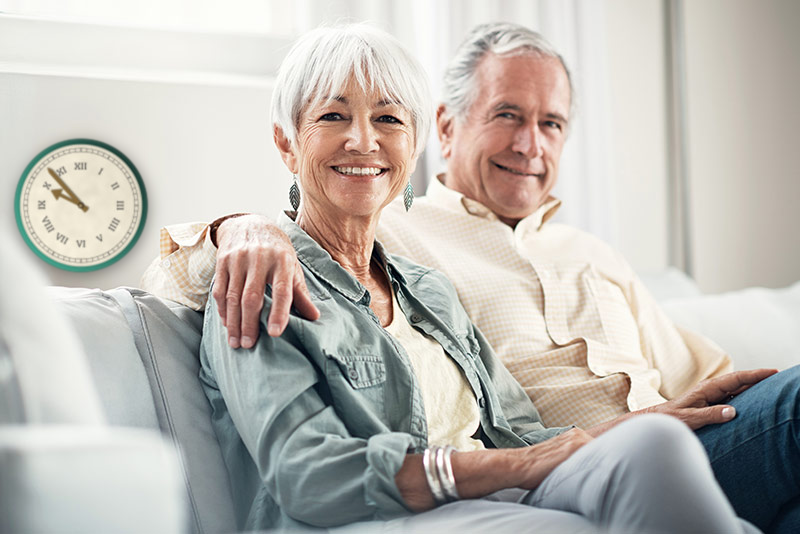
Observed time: 9:53
